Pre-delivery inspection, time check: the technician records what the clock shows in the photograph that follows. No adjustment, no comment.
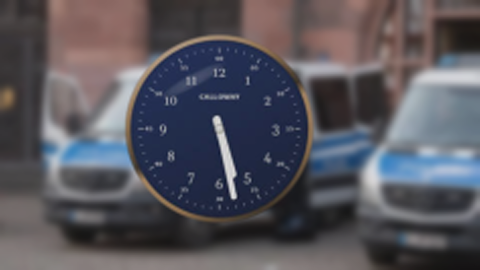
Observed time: 5:28
